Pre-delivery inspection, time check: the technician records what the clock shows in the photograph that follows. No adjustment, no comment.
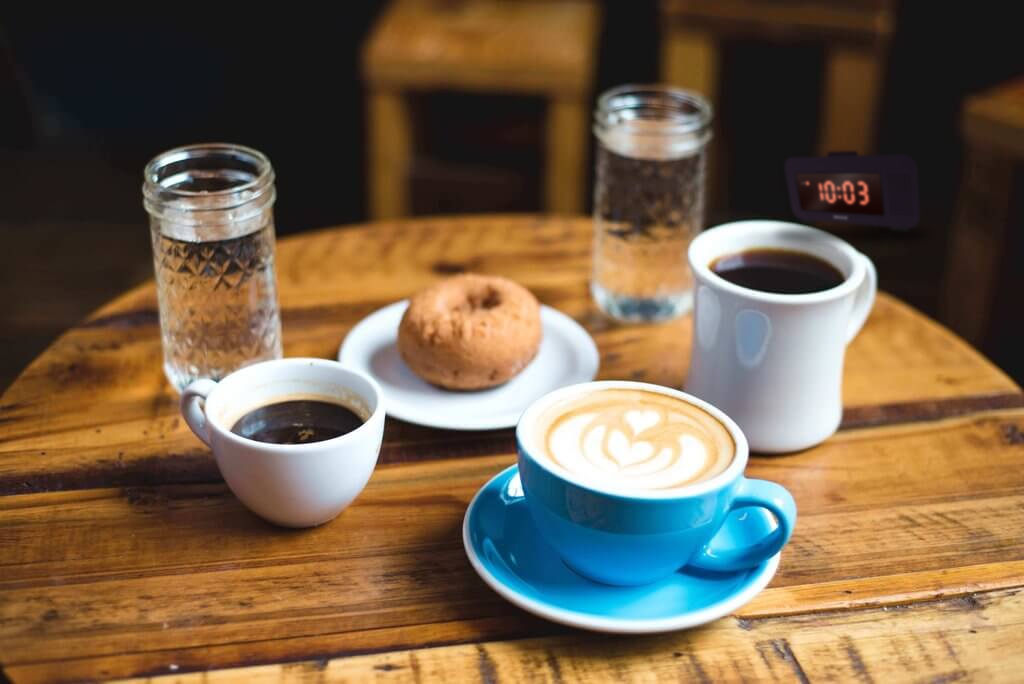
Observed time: 10:03
